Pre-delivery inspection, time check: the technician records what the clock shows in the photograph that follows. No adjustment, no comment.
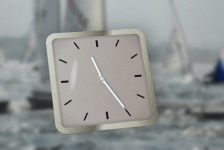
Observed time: 11:25
